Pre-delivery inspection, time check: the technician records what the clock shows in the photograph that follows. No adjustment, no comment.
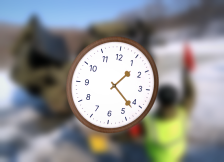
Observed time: 1:22
